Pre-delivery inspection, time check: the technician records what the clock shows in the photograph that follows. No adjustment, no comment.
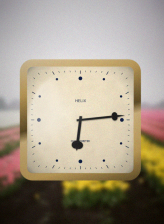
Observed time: 6:14
